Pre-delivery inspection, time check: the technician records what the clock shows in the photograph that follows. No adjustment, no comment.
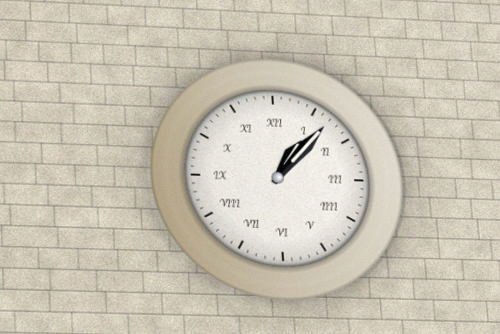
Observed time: 1:07
